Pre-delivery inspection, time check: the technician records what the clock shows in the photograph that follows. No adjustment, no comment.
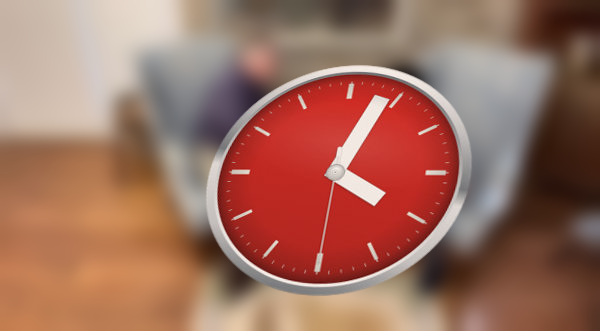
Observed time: 4:03:30
